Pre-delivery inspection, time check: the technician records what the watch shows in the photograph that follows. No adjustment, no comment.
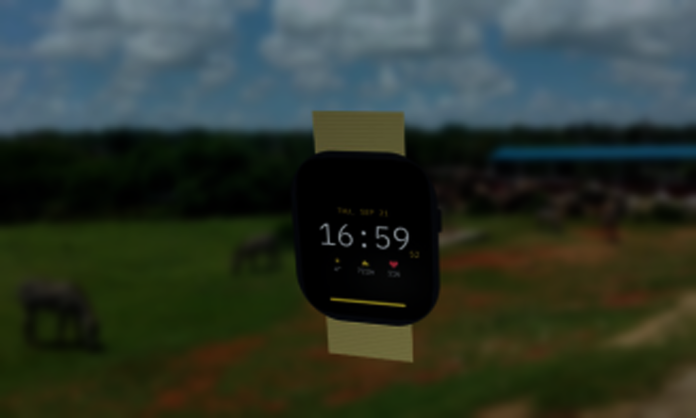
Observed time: 16:59
